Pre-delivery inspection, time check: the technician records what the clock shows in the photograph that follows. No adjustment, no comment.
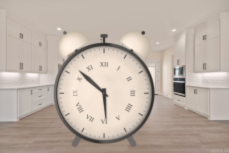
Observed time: 5:52
